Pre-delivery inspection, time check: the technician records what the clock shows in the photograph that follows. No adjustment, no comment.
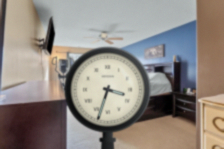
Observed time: 3:33
